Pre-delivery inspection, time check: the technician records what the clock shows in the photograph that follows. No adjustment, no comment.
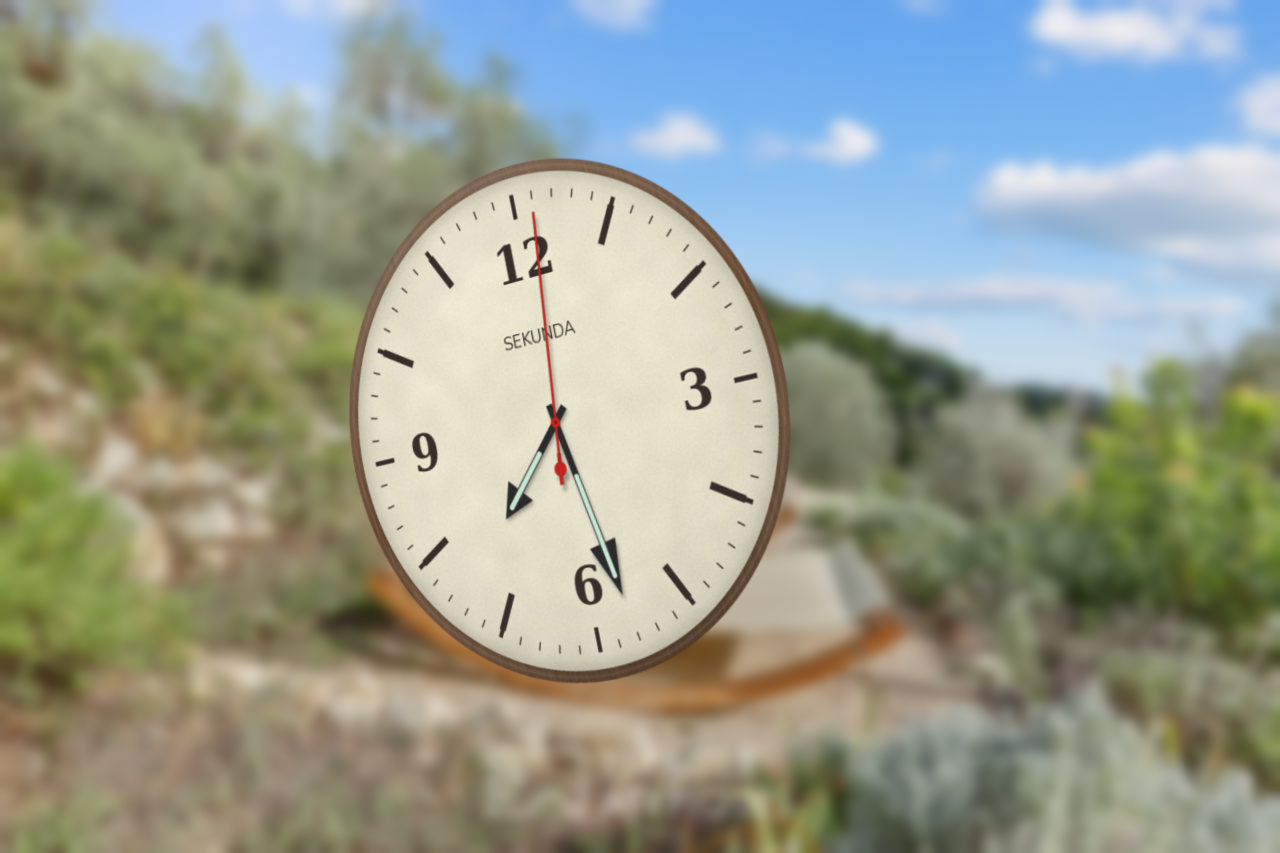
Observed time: 7:28:01
